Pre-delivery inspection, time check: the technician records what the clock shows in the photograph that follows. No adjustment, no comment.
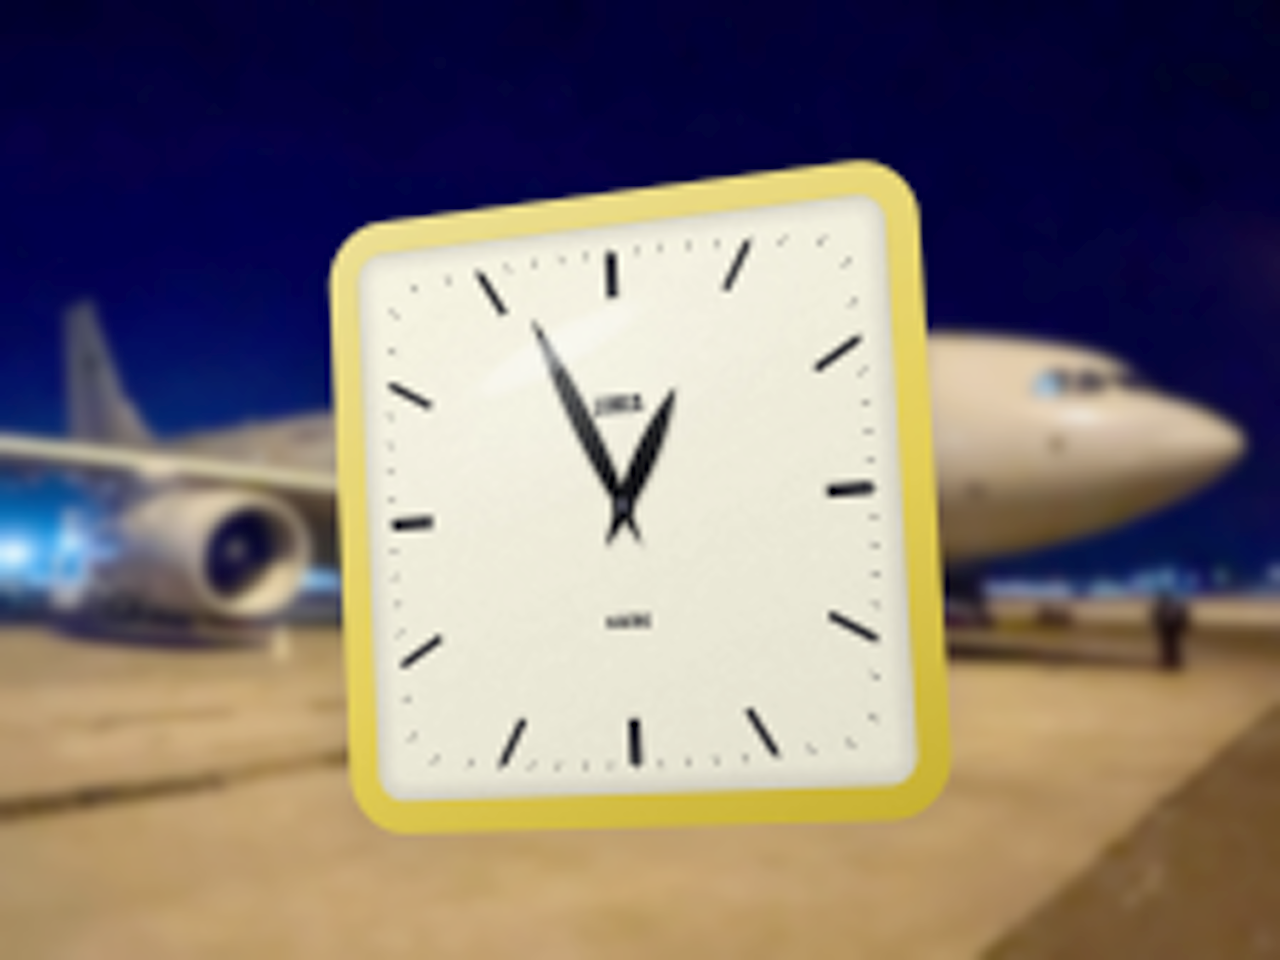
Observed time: 12:56
